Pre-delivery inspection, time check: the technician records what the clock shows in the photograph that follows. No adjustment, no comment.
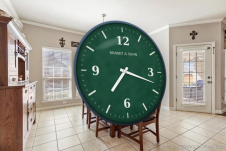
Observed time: 7:18
